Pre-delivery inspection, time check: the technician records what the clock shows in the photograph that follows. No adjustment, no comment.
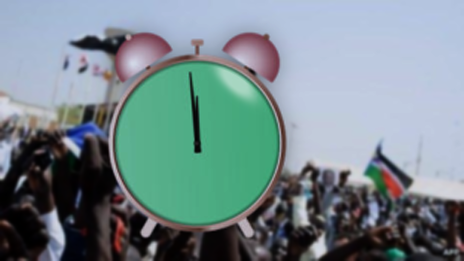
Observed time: 11:59
